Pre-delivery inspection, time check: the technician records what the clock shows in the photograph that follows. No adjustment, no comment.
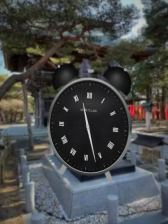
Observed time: 11:27
